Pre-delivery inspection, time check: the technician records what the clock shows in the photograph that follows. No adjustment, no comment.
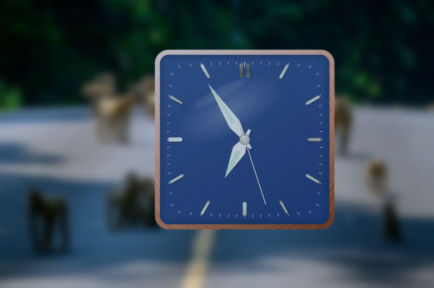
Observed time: 6:54:27
